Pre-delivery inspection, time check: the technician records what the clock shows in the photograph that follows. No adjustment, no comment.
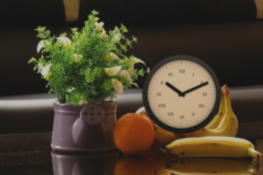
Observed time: 10:11
